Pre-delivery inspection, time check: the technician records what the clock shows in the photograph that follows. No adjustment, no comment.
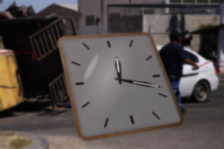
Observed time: 12:18
